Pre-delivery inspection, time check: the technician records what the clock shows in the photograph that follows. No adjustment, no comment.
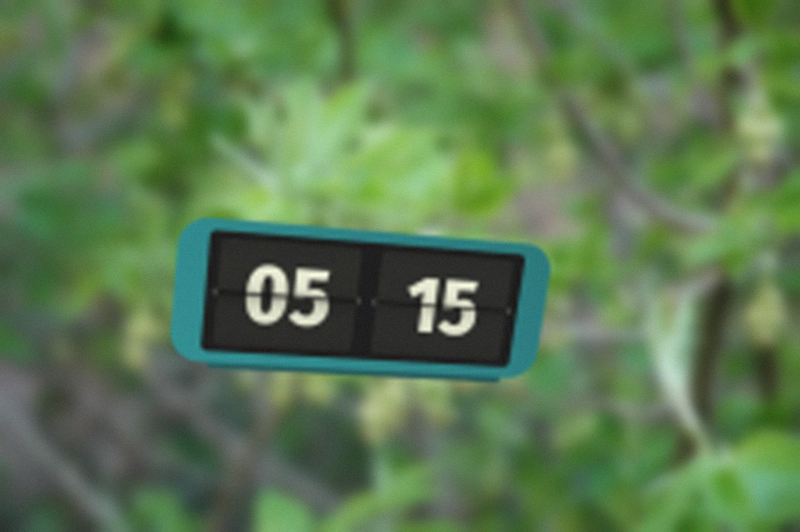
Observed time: 5:15
